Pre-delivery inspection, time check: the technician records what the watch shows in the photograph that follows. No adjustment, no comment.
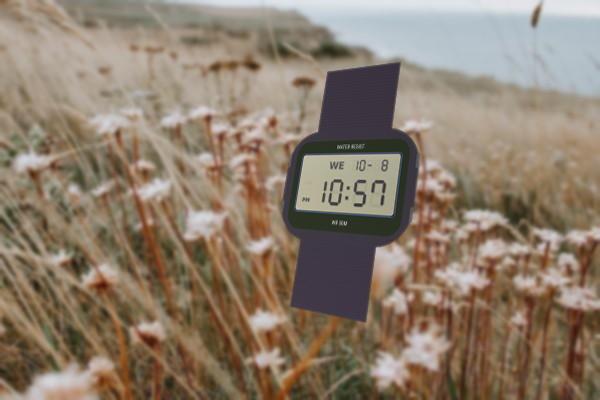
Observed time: 10:57
